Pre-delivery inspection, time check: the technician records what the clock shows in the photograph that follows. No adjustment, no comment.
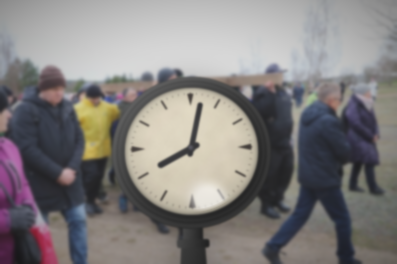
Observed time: 8:02
